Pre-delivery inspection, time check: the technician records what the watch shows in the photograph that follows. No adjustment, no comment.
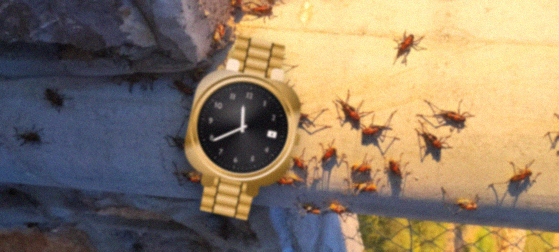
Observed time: 11:39
